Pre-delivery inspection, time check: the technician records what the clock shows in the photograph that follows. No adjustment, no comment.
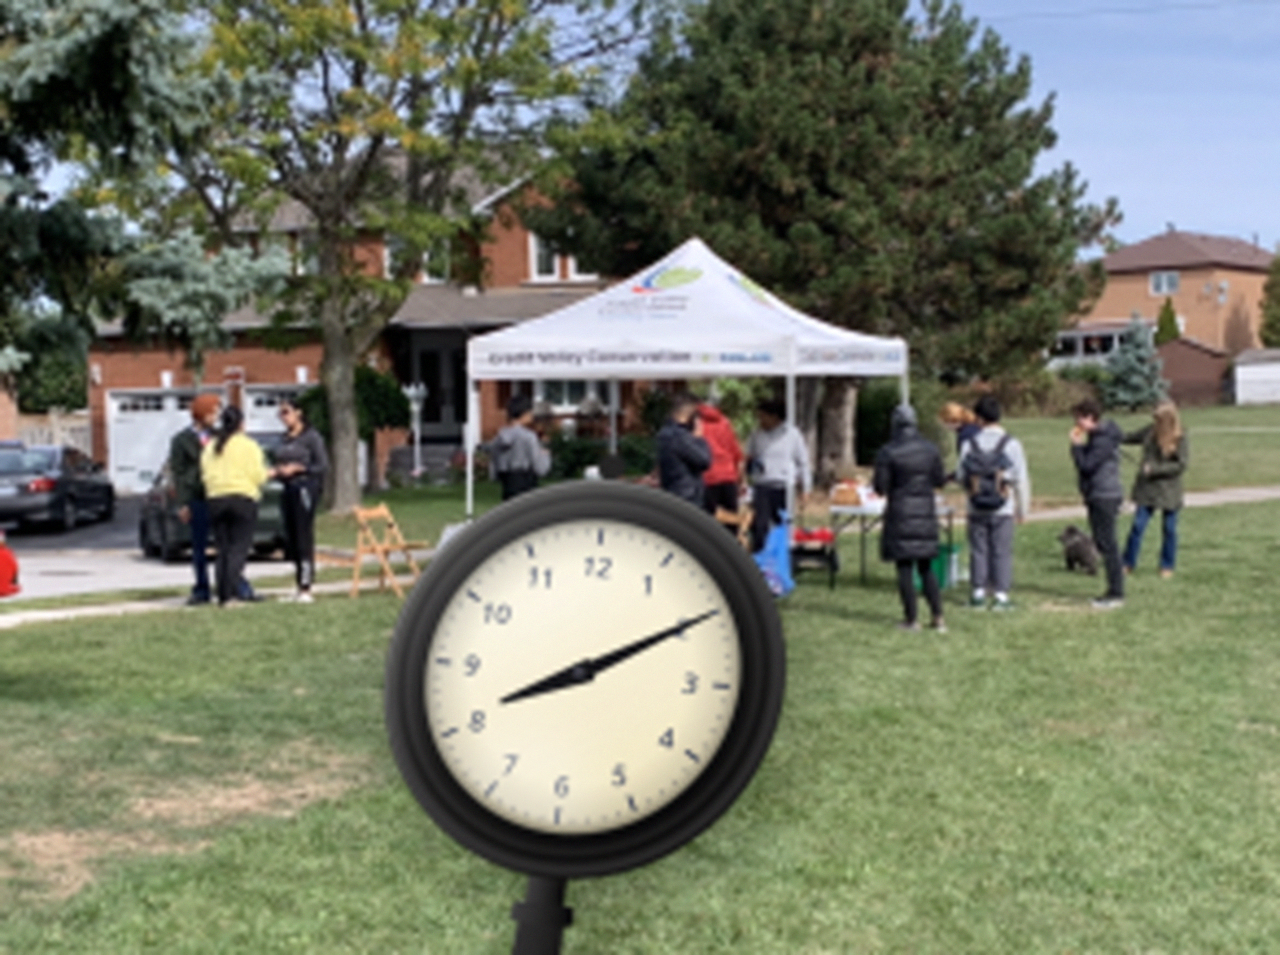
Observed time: 8:10
